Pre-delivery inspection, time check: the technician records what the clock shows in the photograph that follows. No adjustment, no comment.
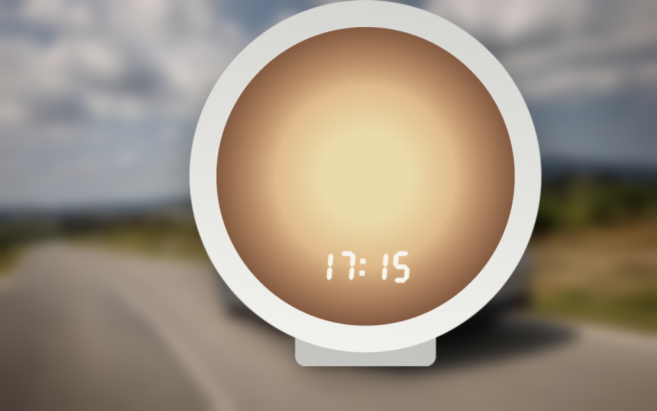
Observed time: 17:15
